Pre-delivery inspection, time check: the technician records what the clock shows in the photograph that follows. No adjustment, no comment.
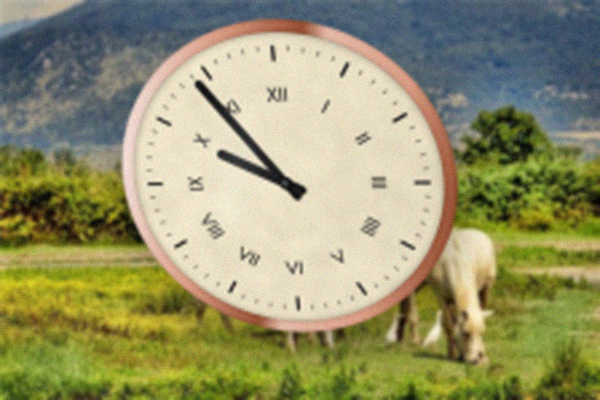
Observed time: 9:54
